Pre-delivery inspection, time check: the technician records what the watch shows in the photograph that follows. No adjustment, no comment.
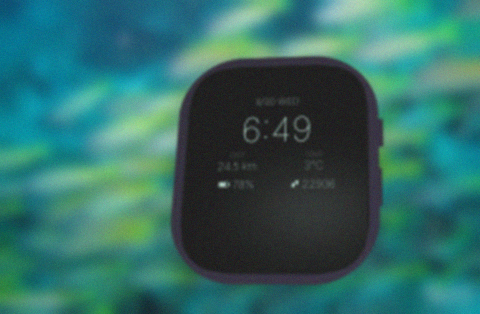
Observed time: 6:49
